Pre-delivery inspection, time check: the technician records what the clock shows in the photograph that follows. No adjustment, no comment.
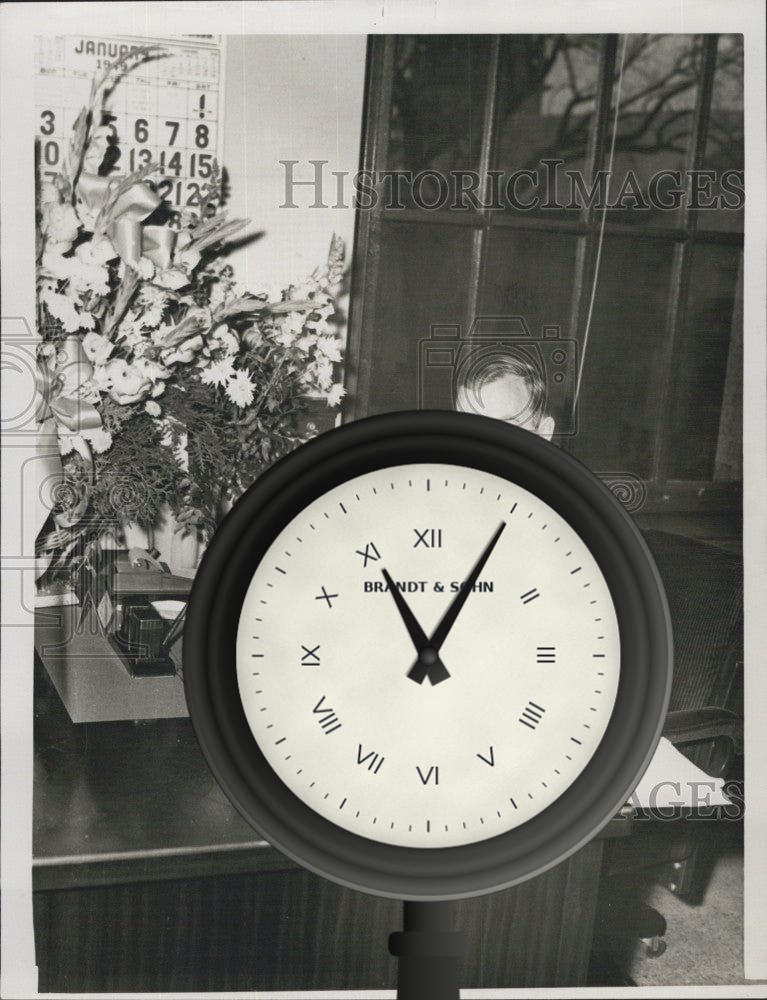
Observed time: 11:05
